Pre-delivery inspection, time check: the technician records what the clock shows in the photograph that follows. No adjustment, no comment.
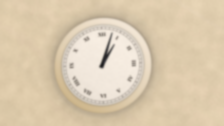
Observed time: 1:03
